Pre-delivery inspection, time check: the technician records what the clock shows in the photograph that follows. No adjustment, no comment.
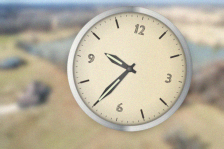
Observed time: 9:35
